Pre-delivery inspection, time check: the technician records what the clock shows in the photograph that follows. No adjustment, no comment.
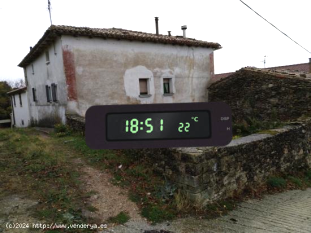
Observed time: 18:51
